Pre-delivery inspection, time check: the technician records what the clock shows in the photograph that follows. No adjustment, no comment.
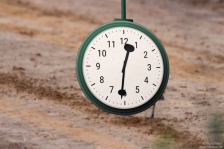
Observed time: 12:31
